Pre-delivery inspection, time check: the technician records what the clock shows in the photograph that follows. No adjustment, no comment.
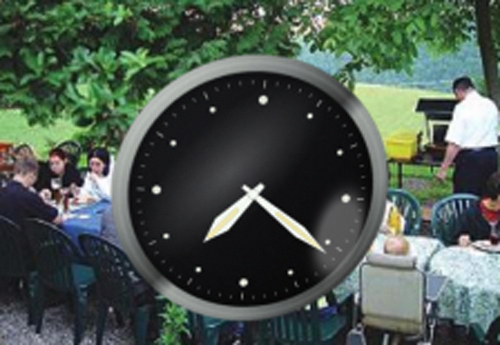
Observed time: 7:21
